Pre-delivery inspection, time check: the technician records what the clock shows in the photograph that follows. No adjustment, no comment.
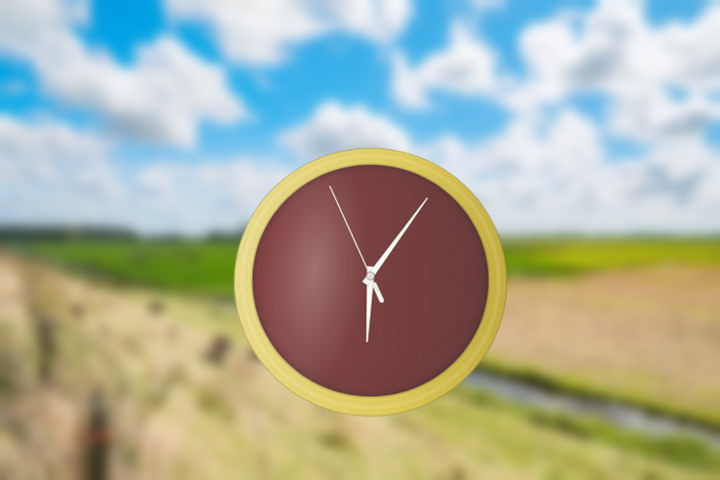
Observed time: 6:05:56
